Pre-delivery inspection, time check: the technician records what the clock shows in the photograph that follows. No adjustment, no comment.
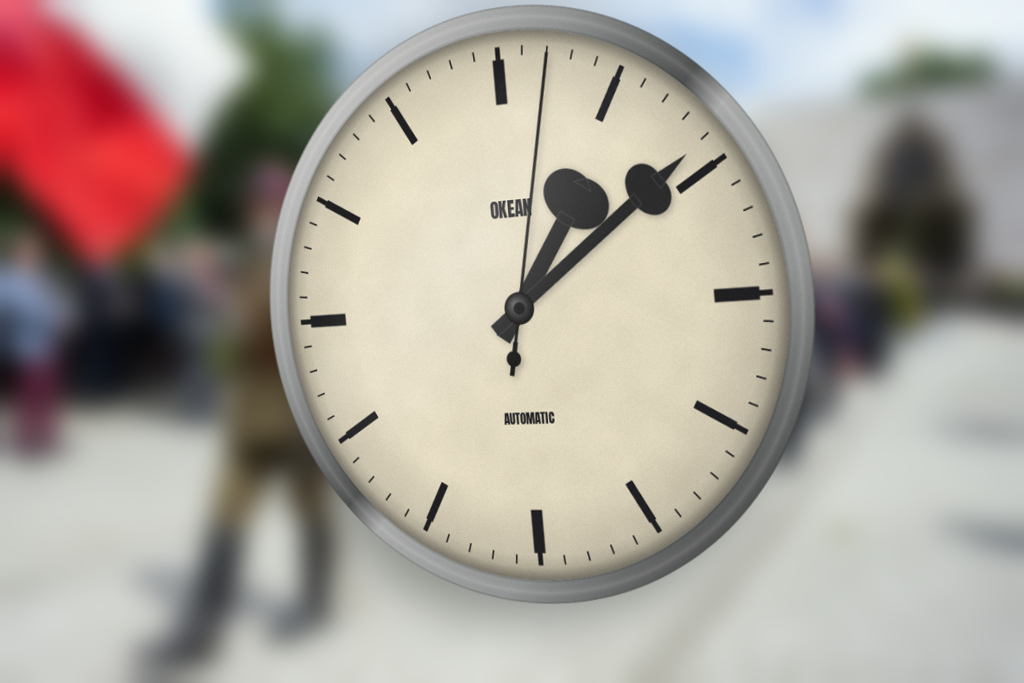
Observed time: 1:09:02
